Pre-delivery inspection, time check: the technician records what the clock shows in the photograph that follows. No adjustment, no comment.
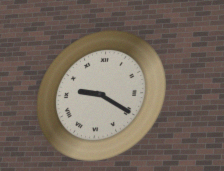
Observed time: 9:20
